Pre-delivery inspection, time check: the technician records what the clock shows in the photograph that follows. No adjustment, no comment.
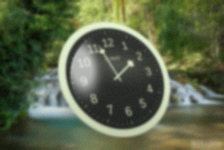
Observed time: 1:57
